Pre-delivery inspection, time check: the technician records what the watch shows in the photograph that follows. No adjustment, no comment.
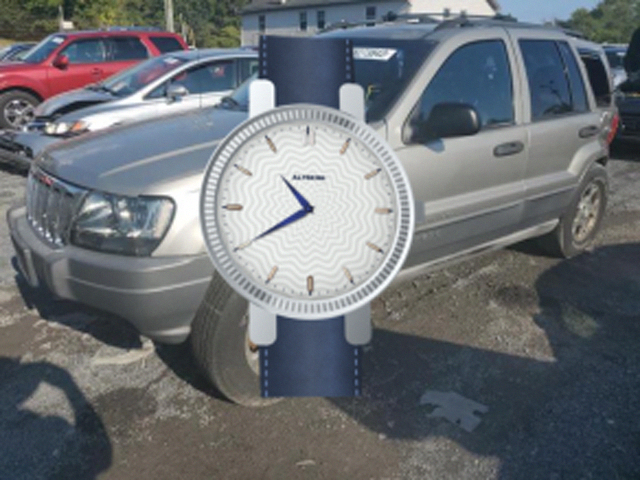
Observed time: 10:40
